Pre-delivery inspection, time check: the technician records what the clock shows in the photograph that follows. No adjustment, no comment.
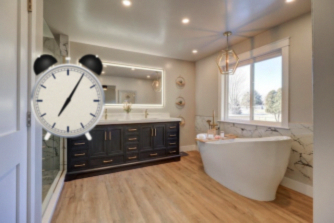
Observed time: 7:05
